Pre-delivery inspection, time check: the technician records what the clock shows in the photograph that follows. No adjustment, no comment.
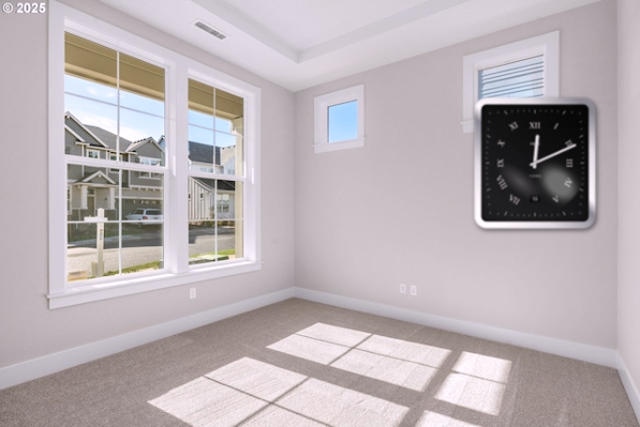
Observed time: 12:11
